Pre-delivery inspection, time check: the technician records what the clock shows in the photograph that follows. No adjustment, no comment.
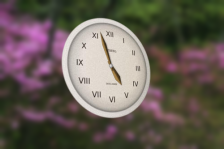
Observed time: 4:57
